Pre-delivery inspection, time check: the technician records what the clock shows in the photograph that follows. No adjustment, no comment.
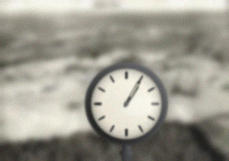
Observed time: 1:05
